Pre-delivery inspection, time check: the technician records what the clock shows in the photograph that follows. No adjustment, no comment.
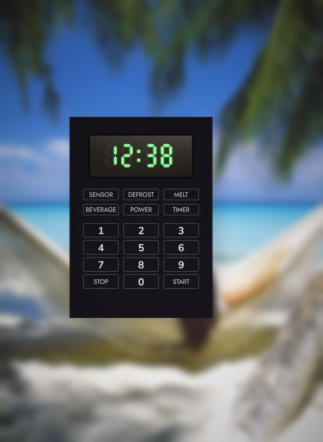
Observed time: 12:38
